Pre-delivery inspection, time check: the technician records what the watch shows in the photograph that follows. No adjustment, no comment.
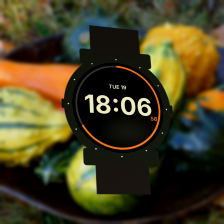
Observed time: 18:06
